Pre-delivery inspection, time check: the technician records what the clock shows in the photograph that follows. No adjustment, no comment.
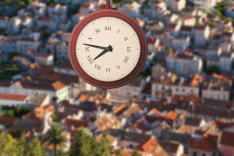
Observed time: 7:47
